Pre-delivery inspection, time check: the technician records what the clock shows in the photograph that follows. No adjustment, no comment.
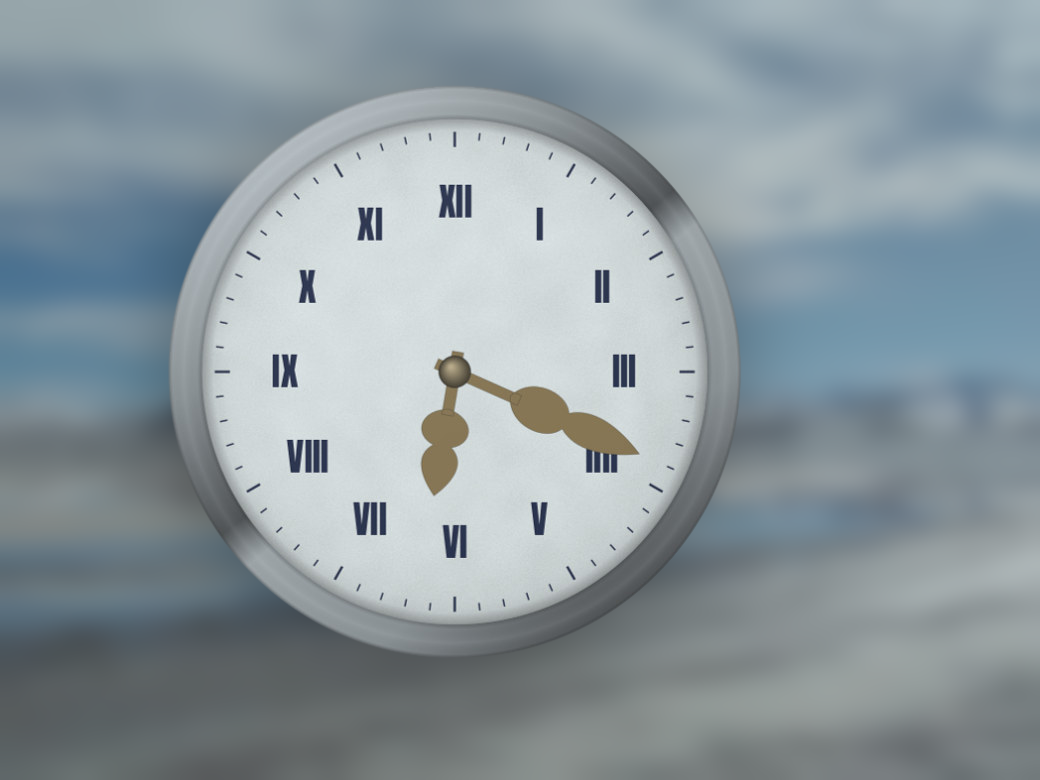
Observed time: 6:19
